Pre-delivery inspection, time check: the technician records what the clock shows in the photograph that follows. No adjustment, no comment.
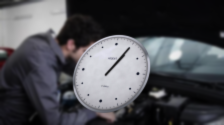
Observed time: 1:05
